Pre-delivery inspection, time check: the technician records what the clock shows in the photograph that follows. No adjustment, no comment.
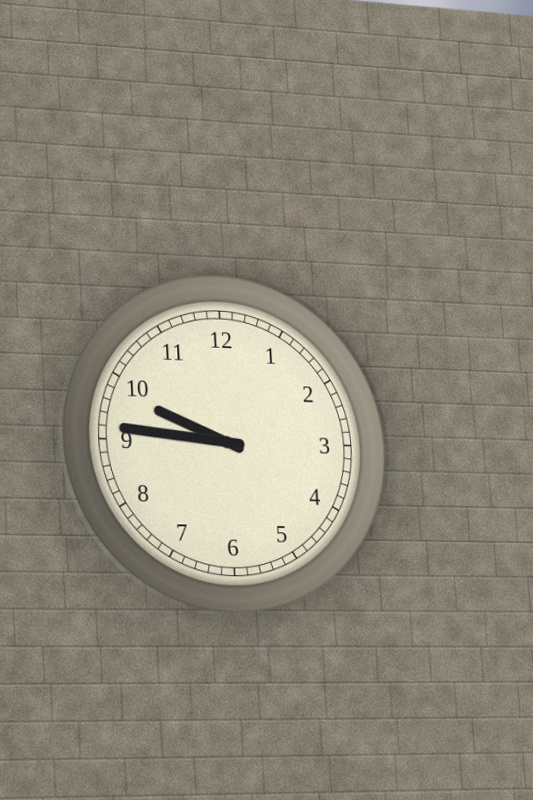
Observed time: 9:46
